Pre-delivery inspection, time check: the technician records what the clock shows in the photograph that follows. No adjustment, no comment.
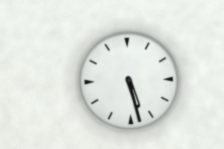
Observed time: 5:28
